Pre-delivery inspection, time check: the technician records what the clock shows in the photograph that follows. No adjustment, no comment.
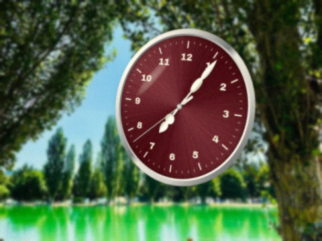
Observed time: 7:05:38
